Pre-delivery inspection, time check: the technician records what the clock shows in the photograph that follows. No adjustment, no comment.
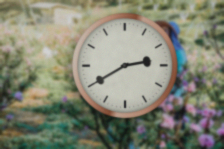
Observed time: 2:40
